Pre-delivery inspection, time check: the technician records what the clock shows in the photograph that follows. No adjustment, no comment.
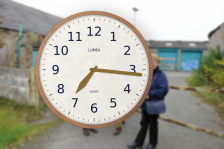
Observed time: 7:16
